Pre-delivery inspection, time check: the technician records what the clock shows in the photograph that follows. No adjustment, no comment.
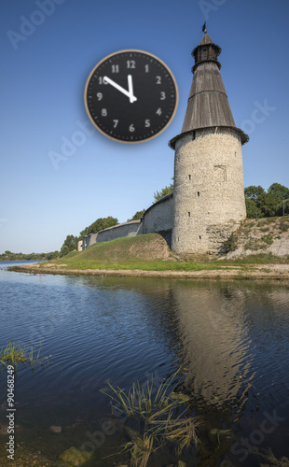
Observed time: 11:51
